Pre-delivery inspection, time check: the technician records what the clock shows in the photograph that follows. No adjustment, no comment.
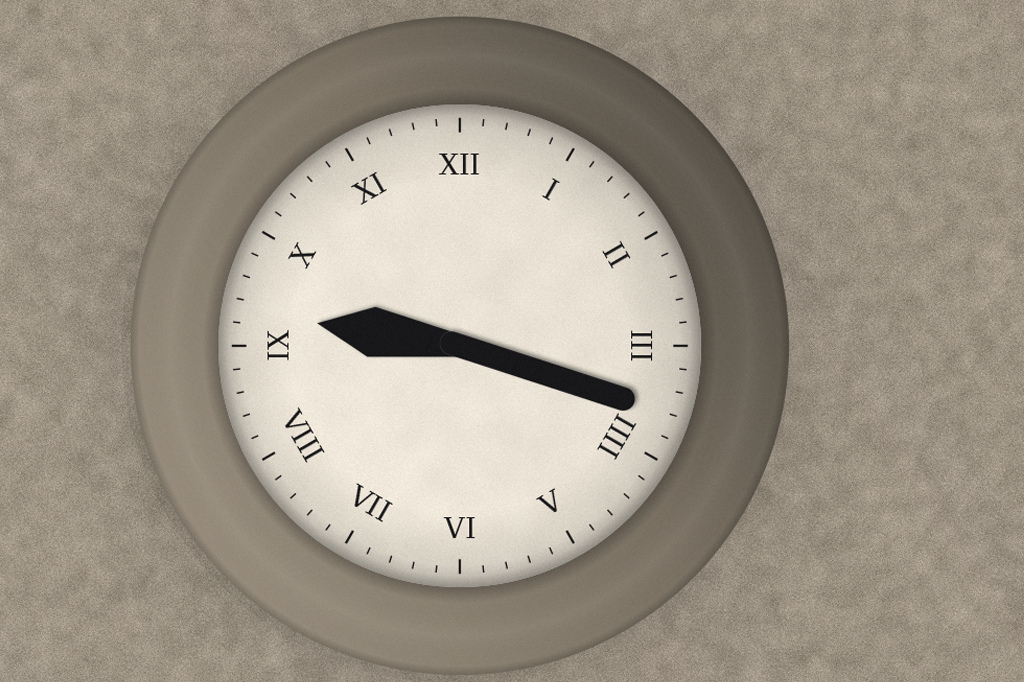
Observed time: 9:18
